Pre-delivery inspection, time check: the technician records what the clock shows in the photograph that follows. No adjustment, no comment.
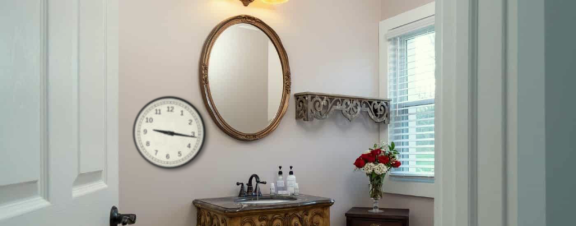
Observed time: 9:16
